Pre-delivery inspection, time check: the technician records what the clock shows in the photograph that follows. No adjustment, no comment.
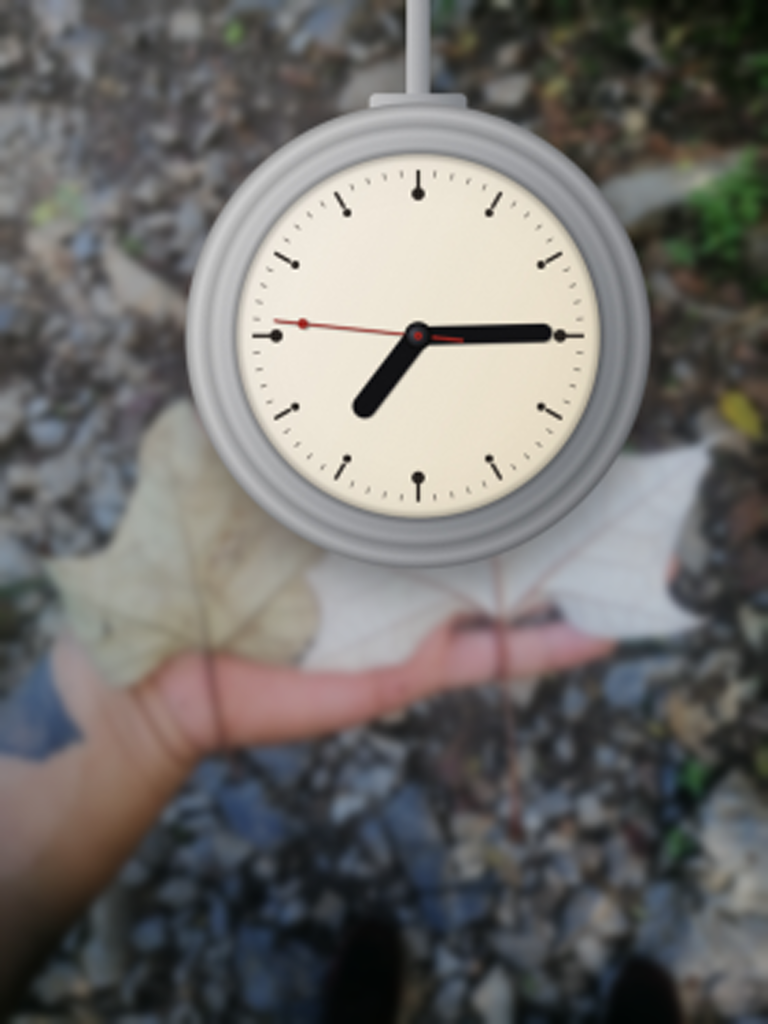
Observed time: 7:14:46
